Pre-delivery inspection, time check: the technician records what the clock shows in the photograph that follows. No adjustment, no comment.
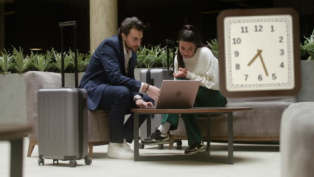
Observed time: 7:27
